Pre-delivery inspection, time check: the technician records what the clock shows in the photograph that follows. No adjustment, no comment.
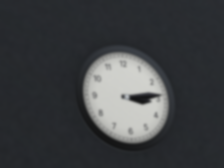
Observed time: 3:14
